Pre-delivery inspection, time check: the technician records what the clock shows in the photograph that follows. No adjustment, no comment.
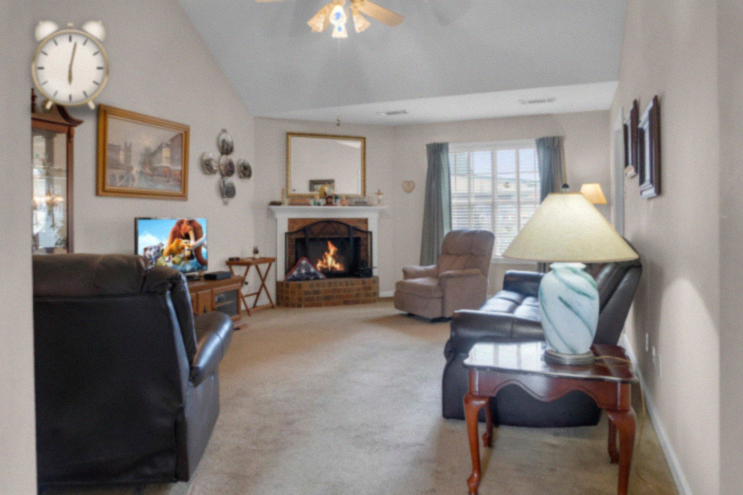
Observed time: 6:02
